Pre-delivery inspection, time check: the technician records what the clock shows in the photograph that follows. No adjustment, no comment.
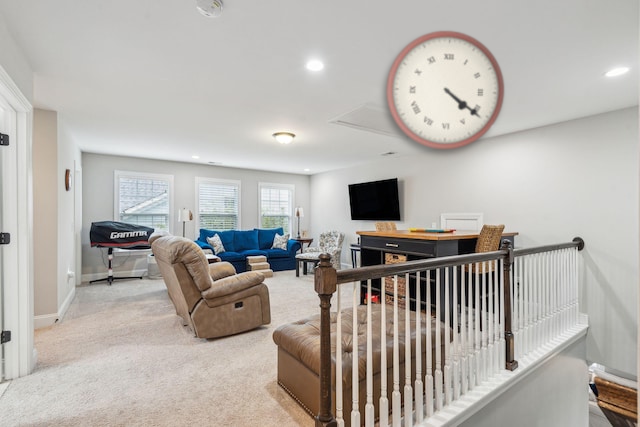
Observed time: 4:21
